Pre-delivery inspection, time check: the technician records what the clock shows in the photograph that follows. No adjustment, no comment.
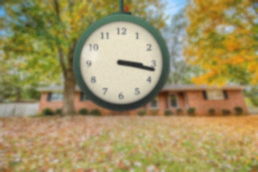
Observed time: 3:17
